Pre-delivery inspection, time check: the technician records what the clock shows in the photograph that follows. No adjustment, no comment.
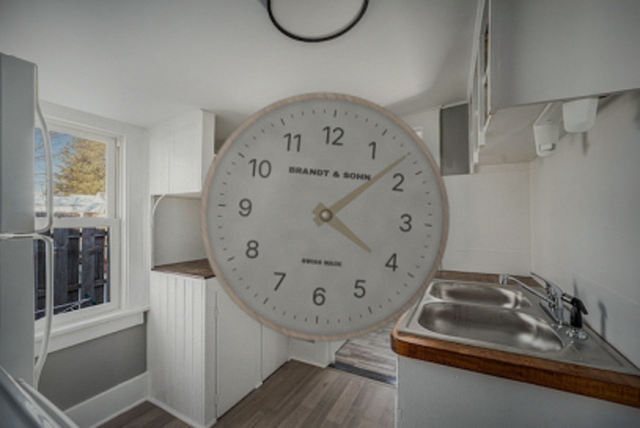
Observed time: 4:08
